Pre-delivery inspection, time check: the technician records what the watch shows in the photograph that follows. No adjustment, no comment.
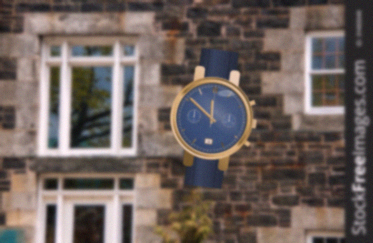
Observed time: 11:51
